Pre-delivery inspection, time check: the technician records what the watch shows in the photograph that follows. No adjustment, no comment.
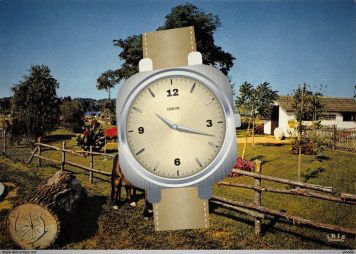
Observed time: 10:18
